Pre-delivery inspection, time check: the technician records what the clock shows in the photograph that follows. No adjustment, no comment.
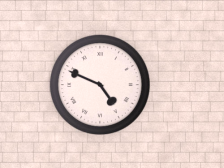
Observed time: 4:49
